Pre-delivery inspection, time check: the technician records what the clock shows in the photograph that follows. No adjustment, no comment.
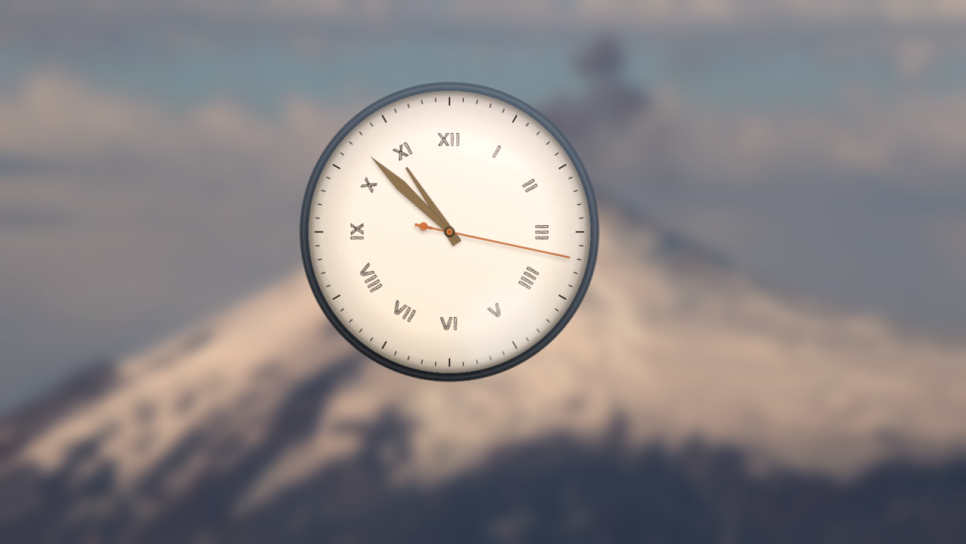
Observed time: 10:52:17
